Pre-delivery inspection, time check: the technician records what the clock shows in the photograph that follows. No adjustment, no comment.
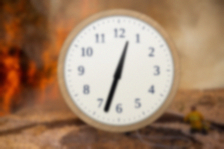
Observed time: 12:33
